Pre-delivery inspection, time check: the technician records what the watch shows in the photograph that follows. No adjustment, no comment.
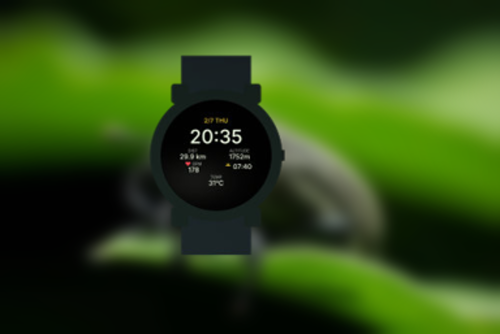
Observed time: 20:35
